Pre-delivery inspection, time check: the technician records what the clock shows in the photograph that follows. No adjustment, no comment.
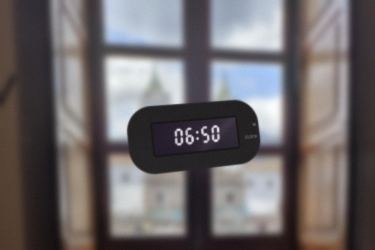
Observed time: 6:50
